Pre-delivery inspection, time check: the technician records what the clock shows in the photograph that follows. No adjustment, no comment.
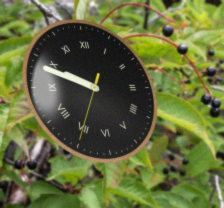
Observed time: 9:48:35
